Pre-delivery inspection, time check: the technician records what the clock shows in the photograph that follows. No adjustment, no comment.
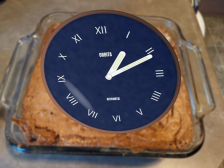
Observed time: 1:11
